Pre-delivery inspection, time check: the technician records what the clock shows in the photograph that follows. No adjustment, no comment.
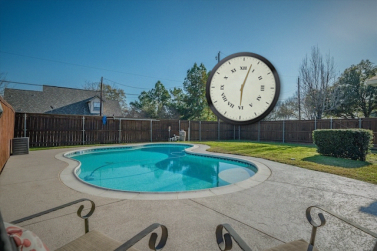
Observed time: 6:03
